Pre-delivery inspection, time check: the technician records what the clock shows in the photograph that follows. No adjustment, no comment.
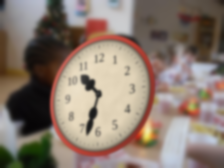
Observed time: 10:33
